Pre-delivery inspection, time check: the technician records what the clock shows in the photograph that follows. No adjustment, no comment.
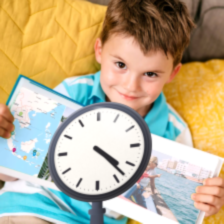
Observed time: 4:23
